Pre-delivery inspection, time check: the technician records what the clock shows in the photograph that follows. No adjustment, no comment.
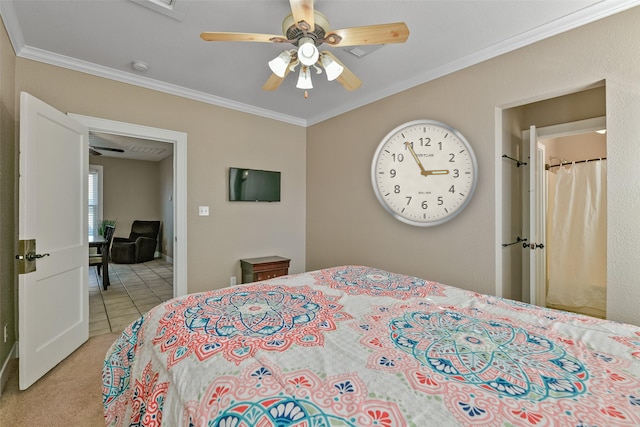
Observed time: 2:55
